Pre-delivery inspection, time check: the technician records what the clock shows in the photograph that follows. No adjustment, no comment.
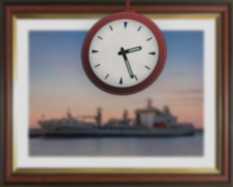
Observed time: 2:26
